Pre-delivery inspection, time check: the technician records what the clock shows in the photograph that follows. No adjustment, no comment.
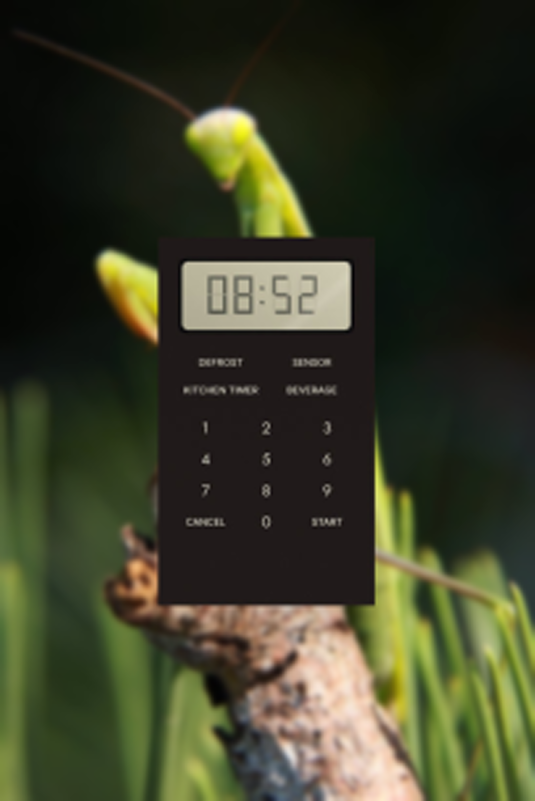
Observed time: 8:52
